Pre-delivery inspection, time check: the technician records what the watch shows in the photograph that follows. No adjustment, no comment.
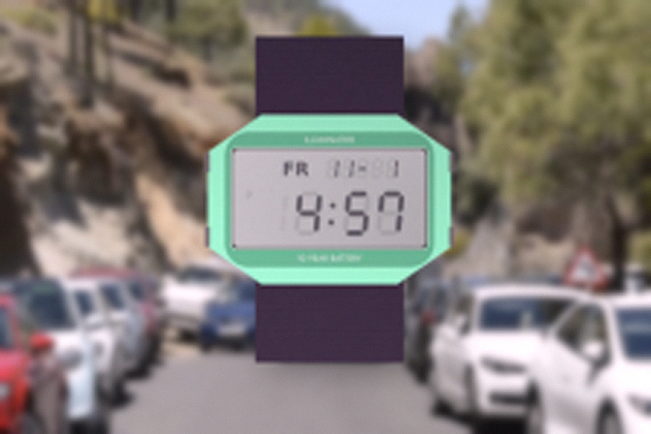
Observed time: 4:57
